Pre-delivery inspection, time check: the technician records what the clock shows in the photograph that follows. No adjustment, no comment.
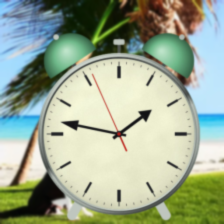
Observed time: 1:46:56
